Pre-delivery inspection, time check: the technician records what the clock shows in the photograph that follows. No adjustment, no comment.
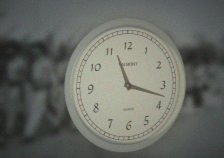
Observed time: 11:18
